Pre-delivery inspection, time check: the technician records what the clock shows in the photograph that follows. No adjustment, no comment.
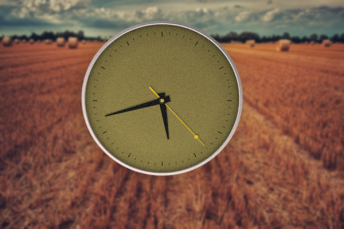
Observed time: 5:42:23
